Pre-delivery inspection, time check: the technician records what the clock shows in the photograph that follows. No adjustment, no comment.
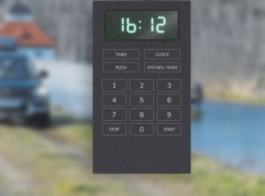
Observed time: 16:12
